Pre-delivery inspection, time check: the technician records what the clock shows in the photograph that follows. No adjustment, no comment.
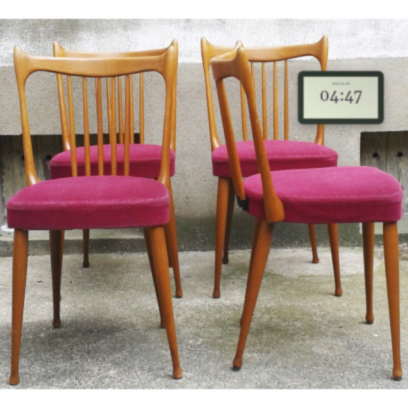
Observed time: 4:47
